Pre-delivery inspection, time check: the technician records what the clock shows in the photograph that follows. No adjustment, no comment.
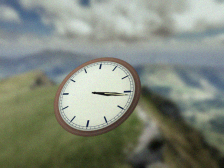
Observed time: 3:16
